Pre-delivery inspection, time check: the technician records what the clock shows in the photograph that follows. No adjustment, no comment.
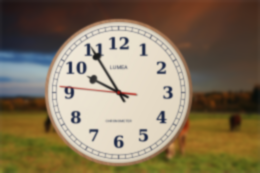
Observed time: 9:54:46
